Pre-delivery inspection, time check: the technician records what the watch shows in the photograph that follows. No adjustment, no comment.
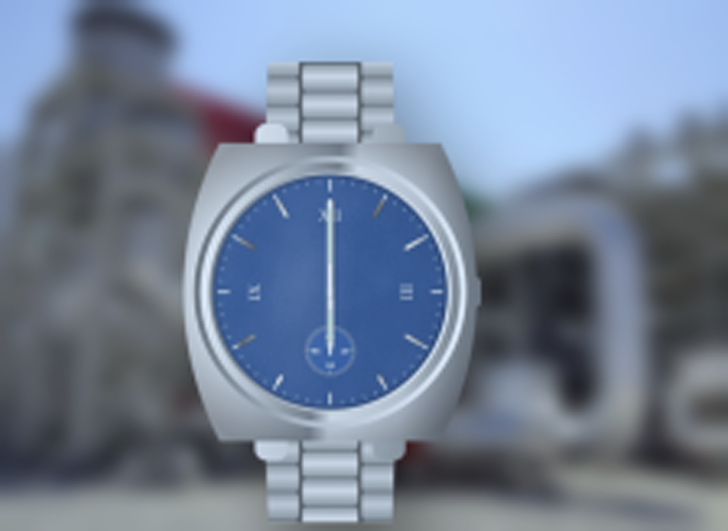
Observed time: 6:00
